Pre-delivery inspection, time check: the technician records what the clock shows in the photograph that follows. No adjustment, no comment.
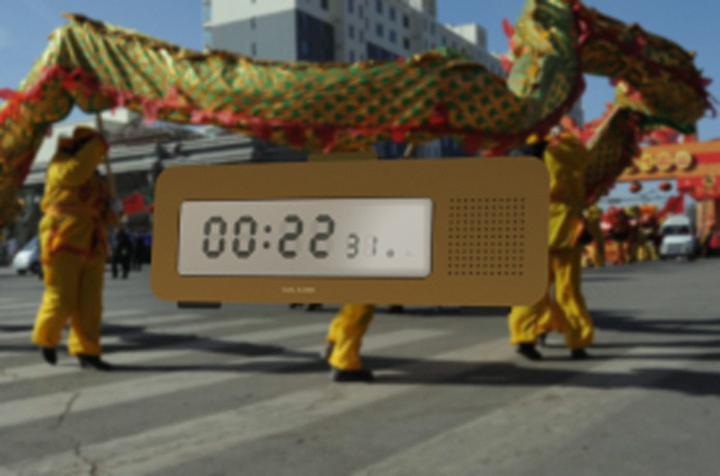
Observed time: 0:22:31
